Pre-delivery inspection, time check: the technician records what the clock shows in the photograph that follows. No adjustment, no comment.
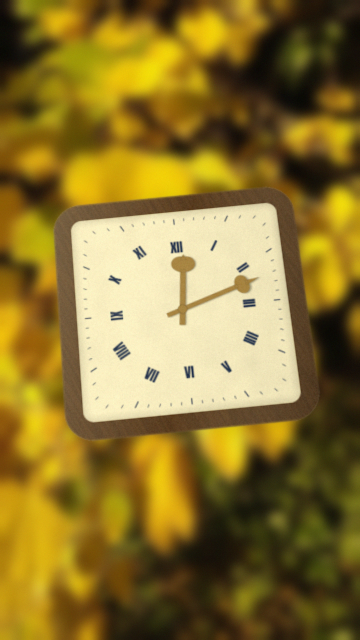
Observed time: 12:12
